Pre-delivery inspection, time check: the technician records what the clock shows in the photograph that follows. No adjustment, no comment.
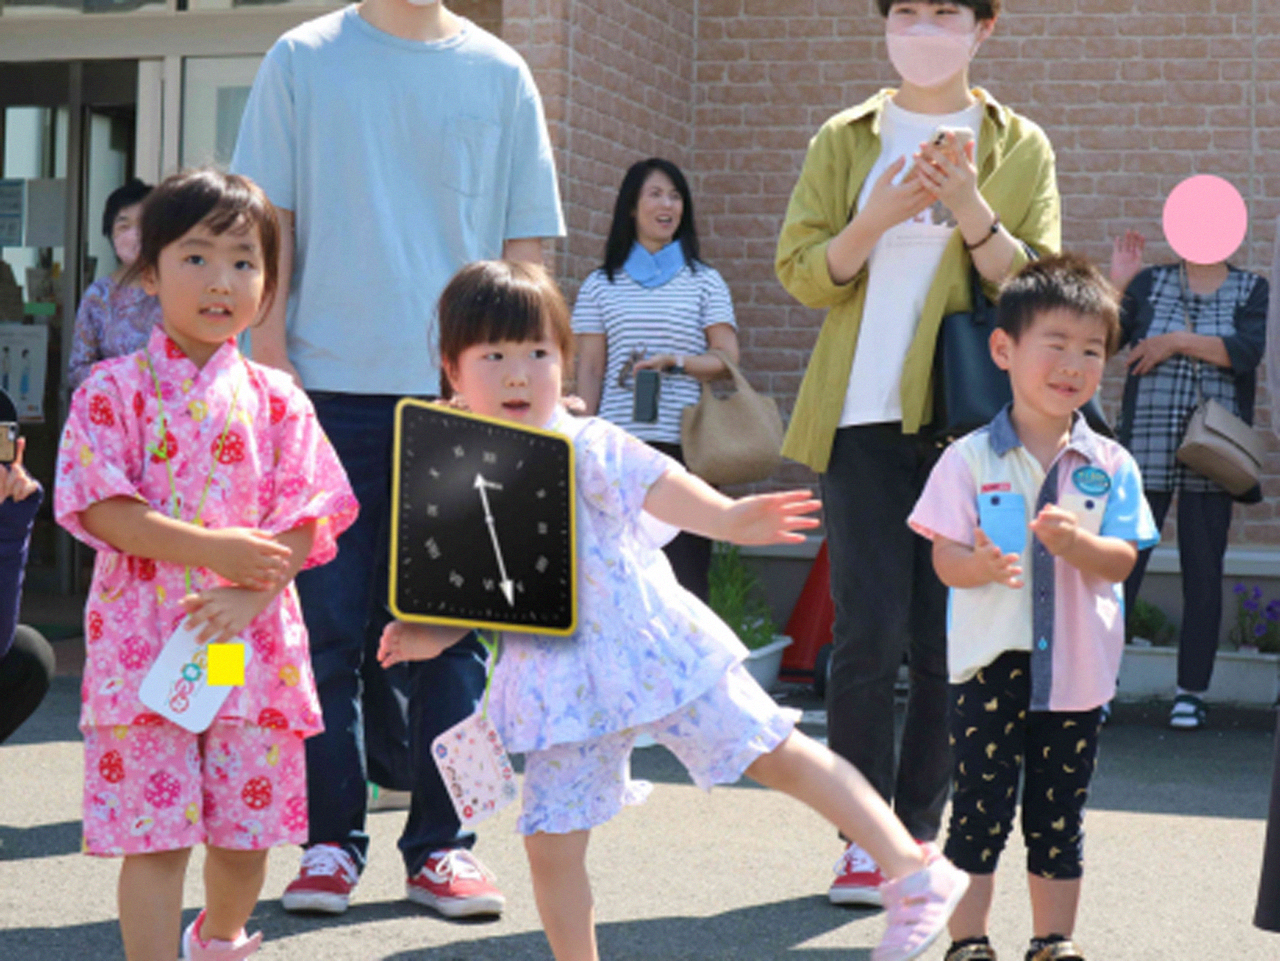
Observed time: 11:27
